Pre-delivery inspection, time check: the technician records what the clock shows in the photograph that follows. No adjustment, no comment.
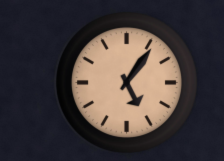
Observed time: 5:06
